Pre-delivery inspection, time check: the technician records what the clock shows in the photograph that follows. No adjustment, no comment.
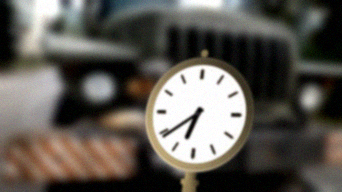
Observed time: 6:39
